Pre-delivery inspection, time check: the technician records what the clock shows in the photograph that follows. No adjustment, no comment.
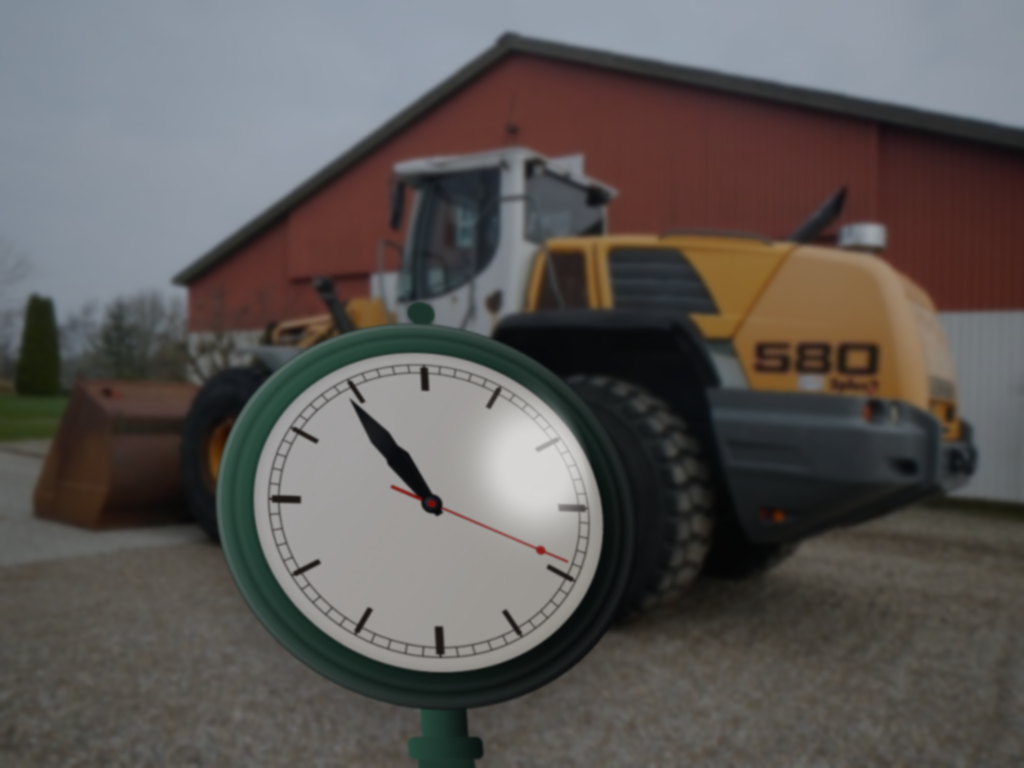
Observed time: 10:54:19
